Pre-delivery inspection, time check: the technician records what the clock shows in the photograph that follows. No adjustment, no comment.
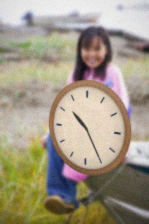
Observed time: 10:25
